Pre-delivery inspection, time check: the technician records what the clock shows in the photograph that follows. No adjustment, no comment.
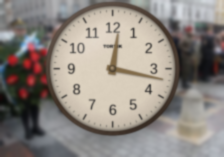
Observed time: 12:17
